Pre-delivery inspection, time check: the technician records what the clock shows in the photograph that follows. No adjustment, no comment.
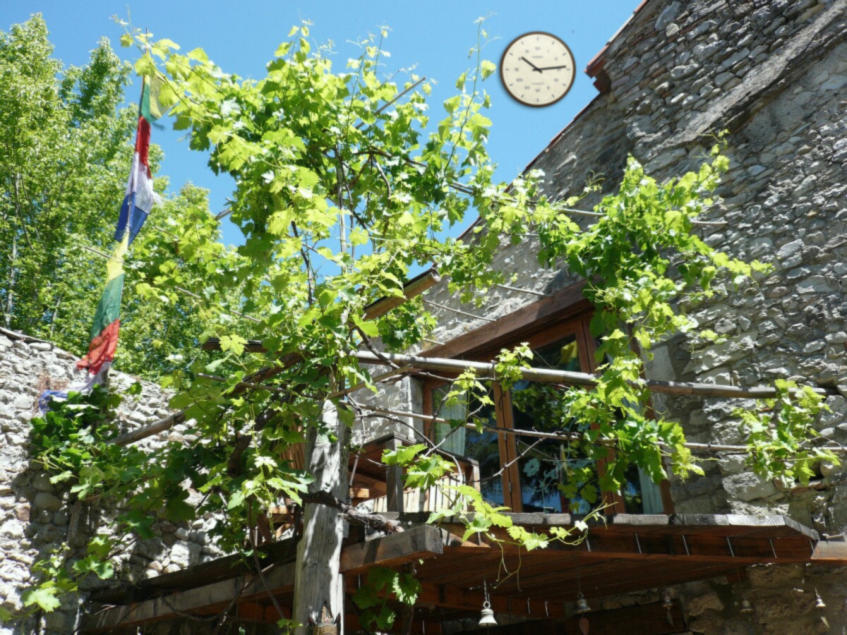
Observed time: 10:14
